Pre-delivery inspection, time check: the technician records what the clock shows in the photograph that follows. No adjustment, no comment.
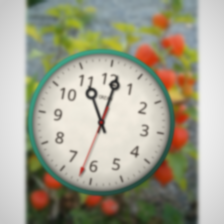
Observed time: 11:01:32
